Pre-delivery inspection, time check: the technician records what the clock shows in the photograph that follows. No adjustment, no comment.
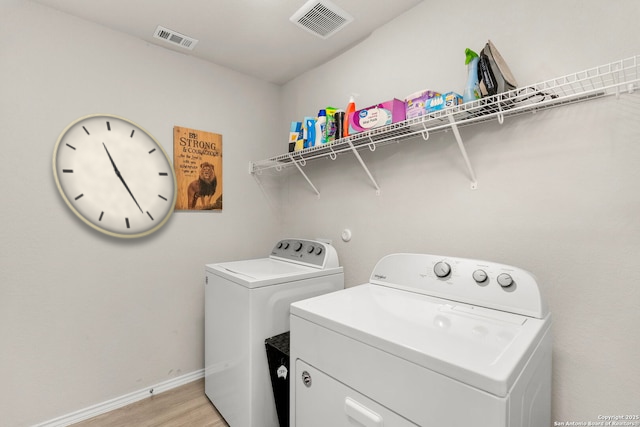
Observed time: 11:26
